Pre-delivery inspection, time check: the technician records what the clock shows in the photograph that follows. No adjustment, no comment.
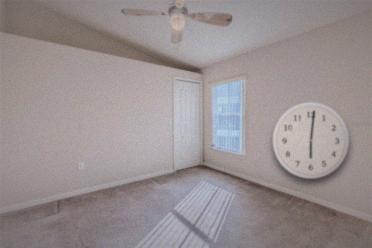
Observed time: 6:01
